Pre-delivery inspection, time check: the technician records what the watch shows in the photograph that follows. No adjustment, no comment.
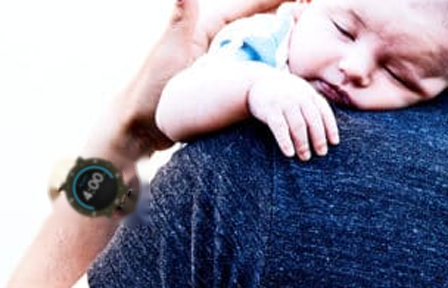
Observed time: 4:00
